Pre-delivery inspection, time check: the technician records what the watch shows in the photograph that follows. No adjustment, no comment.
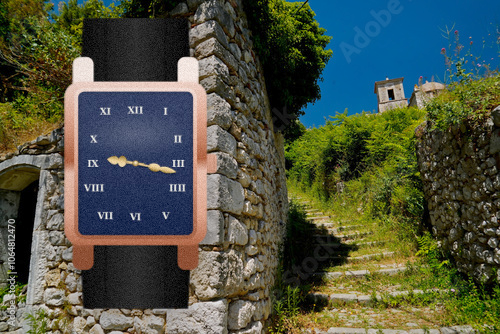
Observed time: 9:17
